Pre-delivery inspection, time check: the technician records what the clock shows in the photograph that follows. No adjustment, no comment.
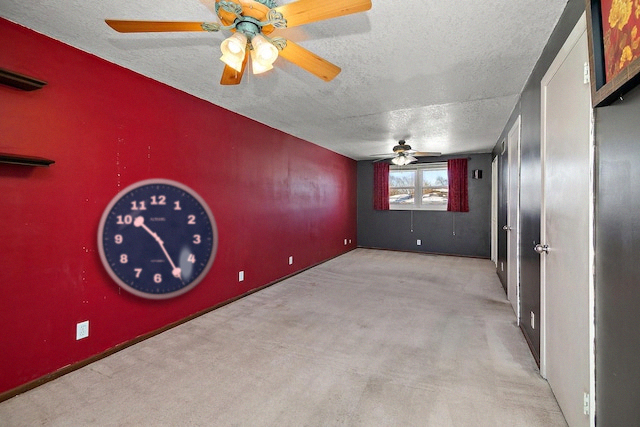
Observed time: 10:25
